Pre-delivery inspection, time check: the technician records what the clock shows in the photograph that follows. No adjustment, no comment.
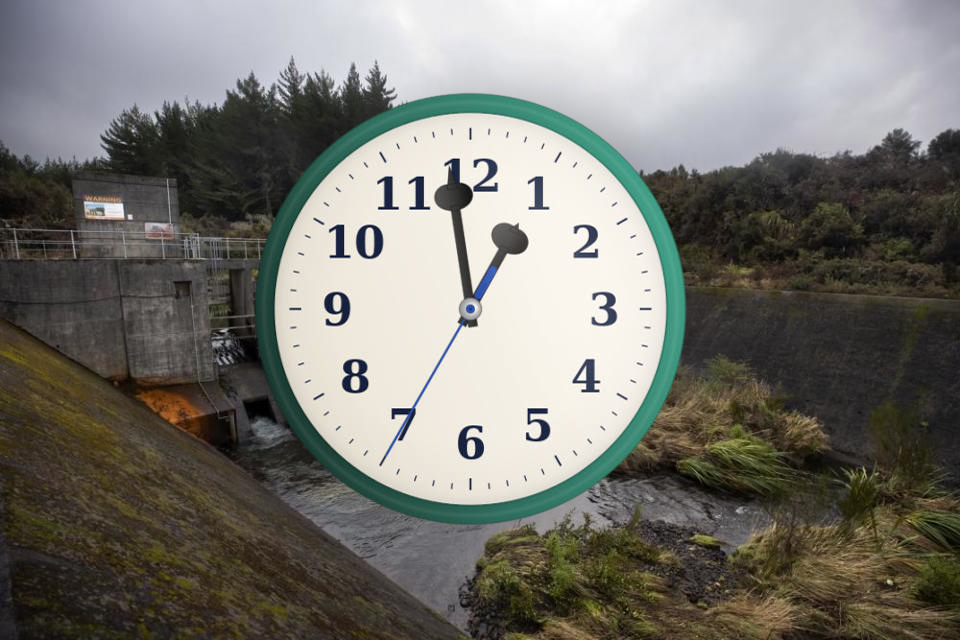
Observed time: 12:58:35
